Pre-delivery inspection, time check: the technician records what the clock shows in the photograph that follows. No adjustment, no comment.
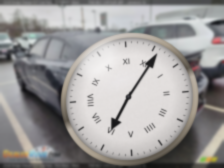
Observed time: 6:01
